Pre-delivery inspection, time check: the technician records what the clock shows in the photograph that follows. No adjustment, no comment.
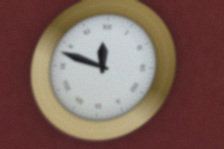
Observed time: 11:48
